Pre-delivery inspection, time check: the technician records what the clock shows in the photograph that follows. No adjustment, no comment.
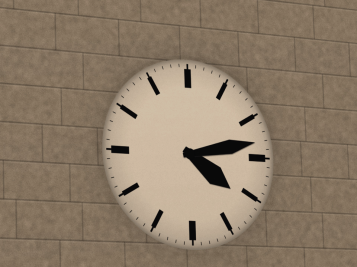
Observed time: 4:13
